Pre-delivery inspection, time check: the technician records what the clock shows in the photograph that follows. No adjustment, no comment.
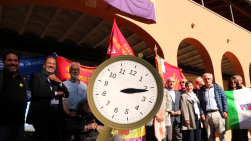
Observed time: 2:11
